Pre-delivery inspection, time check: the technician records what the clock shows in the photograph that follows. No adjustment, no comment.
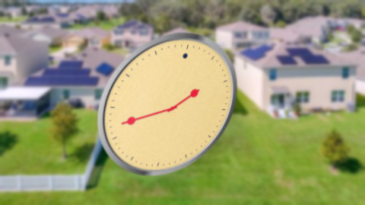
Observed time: 1:42
